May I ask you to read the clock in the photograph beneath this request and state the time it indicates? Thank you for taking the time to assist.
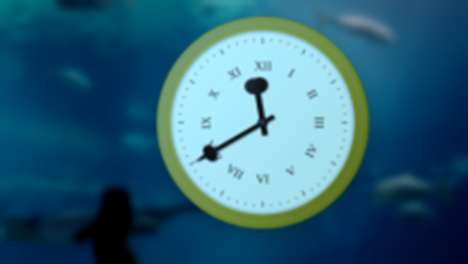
11:40
